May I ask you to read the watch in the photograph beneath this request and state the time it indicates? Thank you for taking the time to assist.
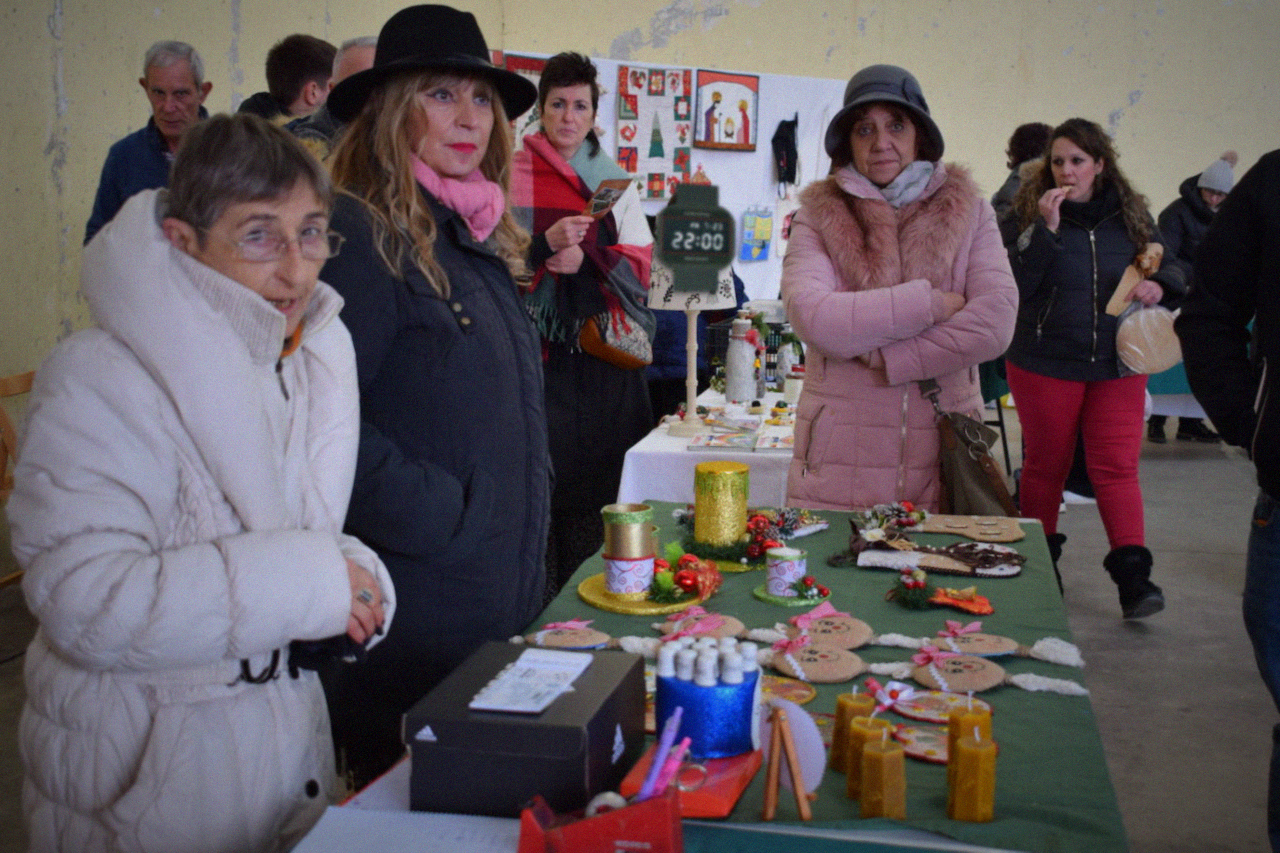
22:00
